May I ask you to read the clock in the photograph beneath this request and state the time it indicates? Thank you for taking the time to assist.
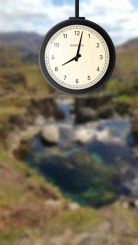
8:02
